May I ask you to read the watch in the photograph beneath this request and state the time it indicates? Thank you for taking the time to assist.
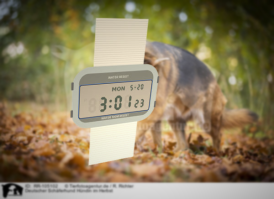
3:01:23
